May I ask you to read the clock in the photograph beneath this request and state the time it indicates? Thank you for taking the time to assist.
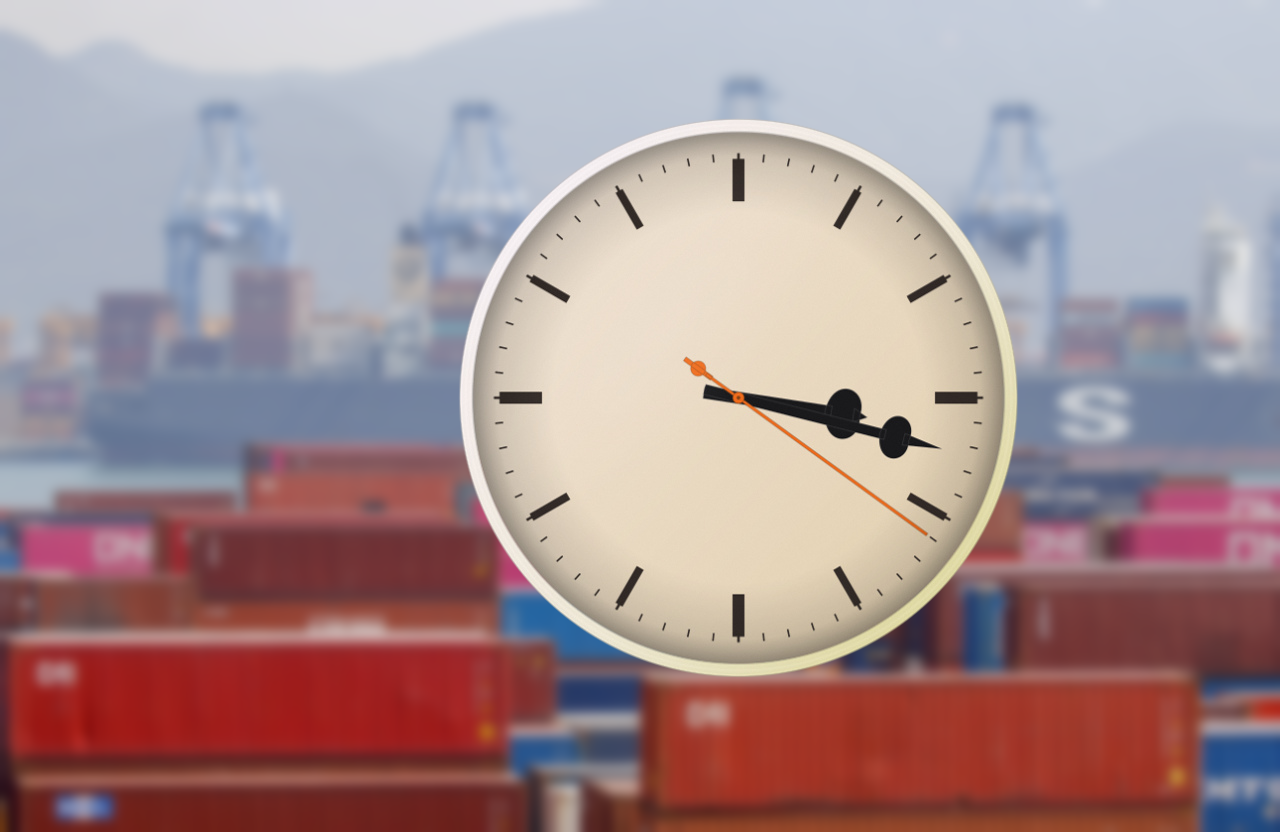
3:17:21
